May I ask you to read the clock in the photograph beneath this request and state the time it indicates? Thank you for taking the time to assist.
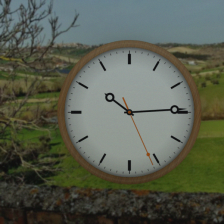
10:14:26
